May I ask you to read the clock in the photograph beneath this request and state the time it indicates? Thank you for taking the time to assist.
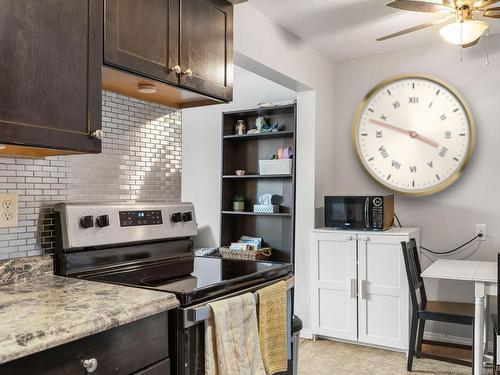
3:48
